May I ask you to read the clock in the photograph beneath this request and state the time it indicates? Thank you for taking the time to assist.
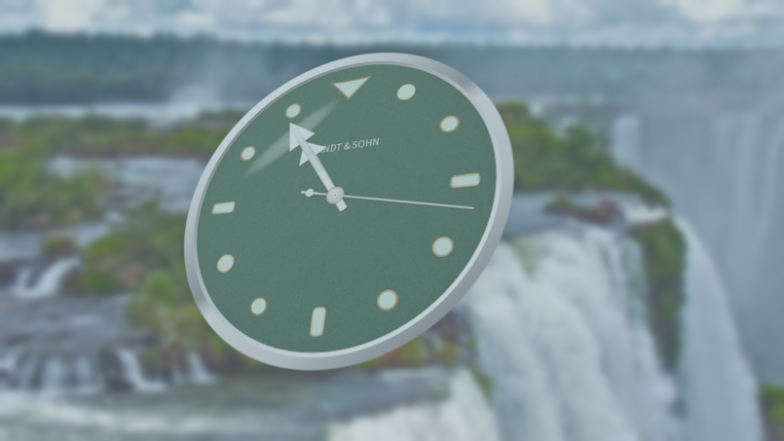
10:54:17
